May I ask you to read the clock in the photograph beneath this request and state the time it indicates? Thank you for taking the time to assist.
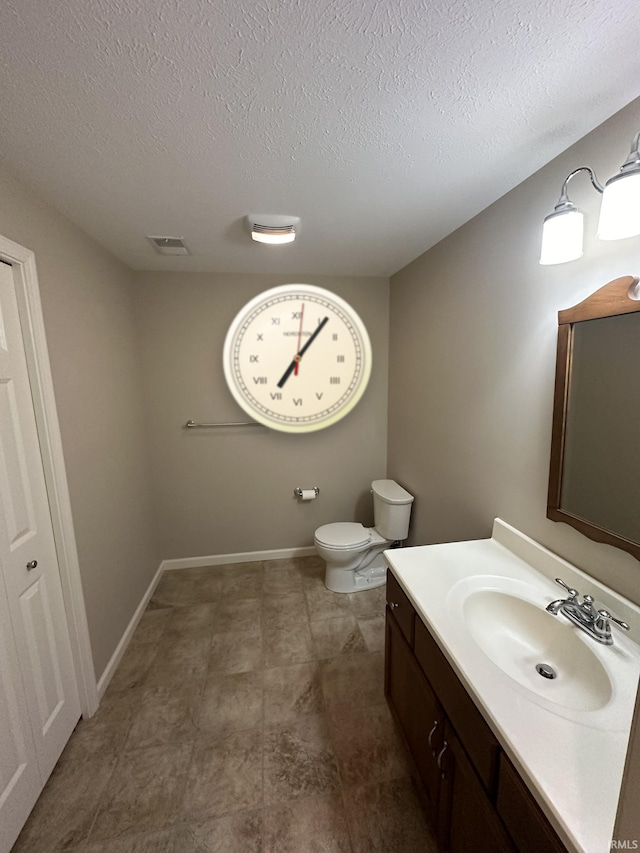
7:06:01
